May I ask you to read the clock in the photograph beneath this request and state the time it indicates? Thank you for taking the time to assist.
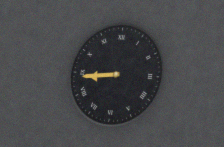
8:44
